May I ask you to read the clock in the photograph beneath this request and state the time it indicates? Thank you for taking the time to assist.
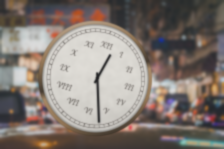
12:27
